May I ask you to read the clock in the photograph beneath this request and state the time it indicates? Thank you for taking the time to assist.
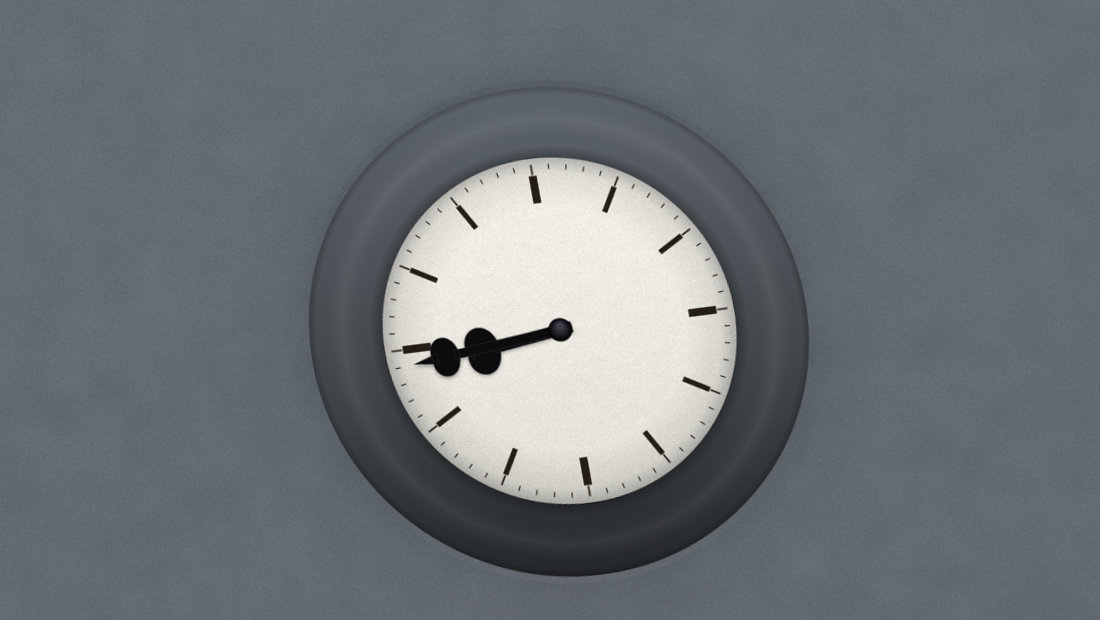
8:44
